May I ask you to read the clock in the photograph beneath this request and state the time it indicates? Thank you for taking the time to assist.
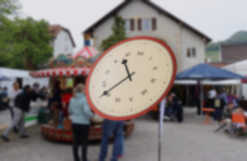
10:36
